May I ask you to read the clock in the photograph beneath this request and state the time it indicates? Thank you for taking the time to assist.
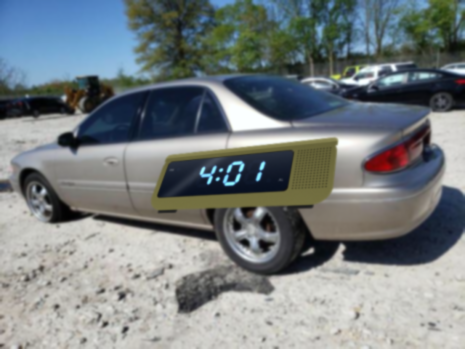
4:01
